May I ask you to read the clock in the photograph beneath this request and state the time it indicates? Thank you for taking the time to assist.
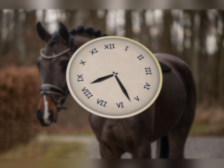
8:27
